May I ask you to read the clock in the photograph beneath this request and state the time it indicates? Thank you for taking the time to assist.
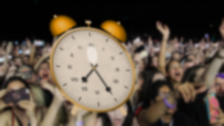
7:25
